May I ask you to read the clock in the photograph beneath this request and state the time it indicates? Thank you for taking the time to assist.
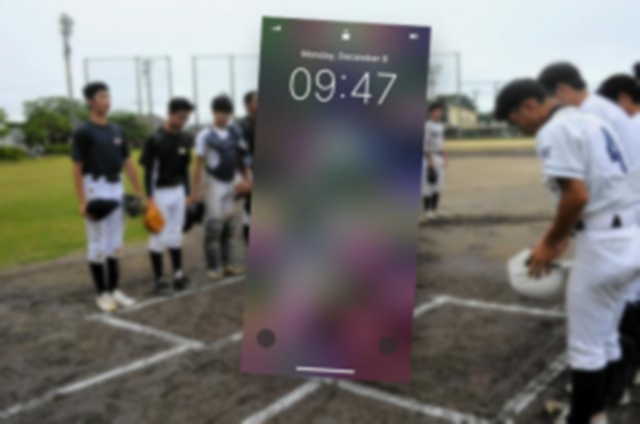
9:47
